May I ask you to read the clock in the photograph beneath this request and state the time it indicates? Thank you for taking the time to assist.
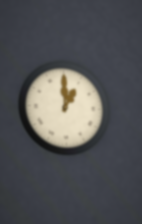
1:00
